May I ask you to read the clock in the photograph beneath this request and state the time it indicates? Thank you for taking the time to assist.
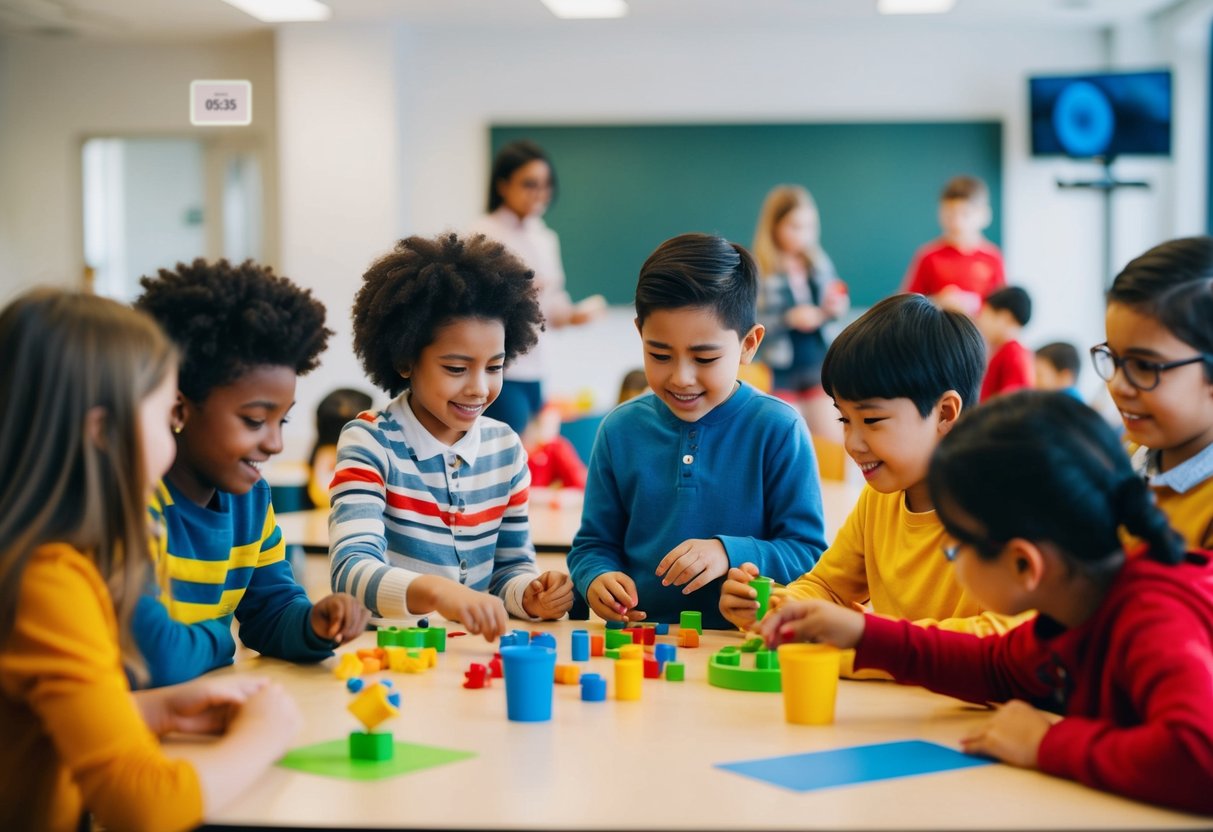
5:35
